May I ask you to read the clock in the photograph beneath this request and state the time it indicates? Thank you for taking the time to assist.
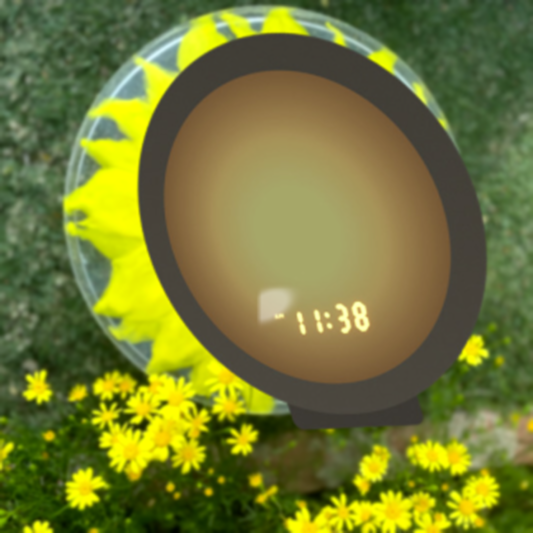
11:38
